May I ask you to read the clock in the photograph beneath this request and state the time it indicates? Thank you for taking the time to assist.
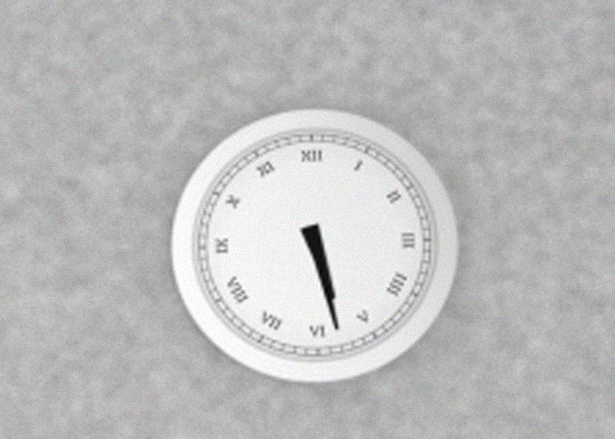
5:28
